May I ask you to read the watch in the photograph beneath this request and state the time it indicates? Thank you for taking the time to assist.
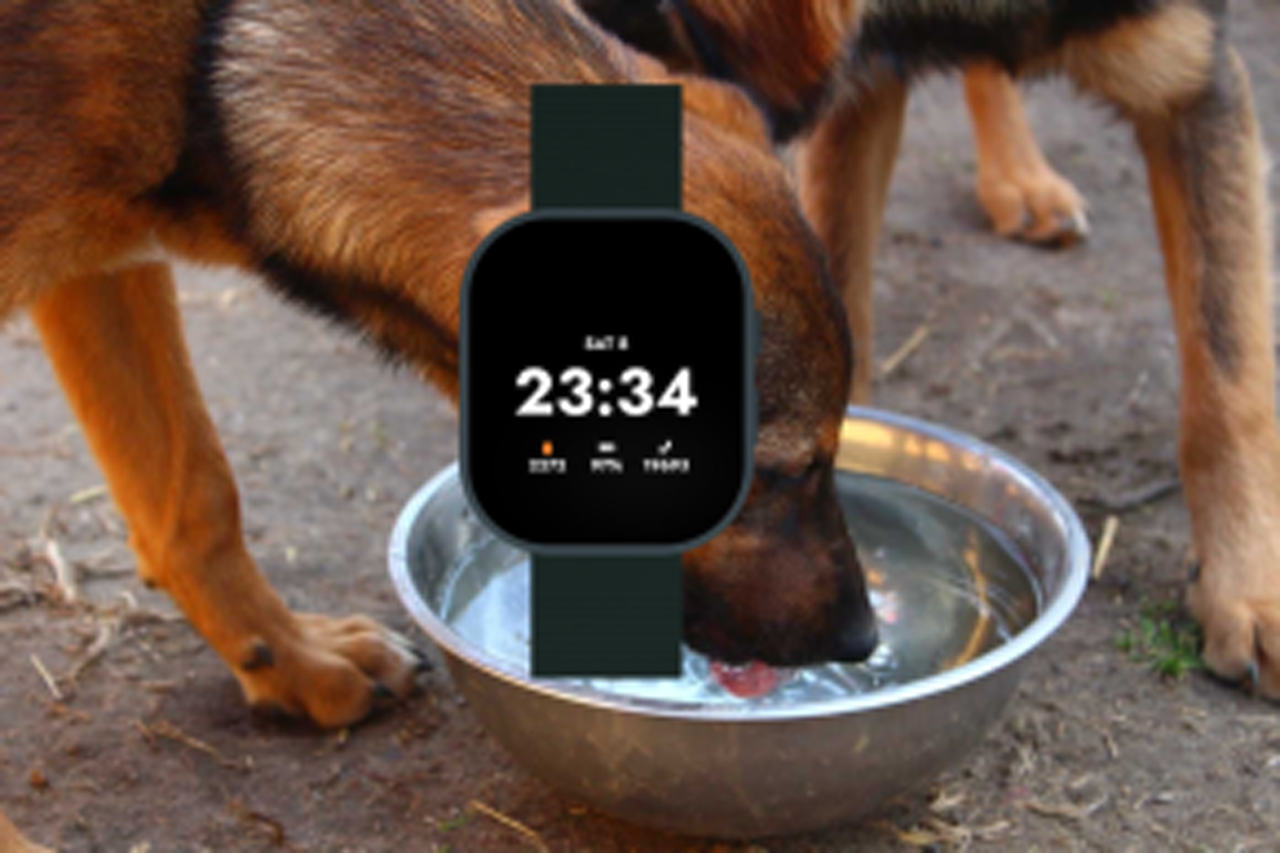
23:34
